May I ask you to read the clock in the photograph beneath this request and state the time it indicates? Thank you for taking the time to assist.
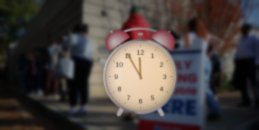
11:55
